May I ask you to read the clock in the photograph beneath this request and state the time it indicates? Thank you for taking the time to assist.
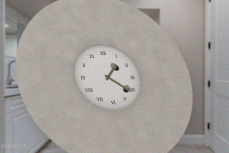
1:21
